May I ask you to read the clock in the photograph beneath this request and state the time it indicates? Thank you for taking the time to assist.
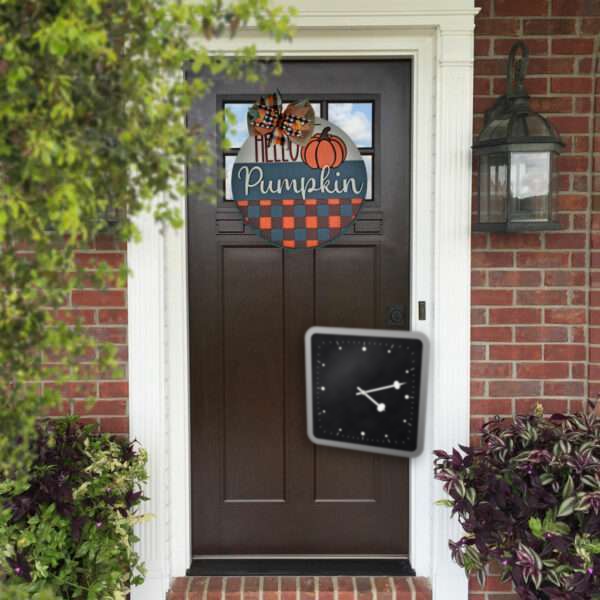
4:12
